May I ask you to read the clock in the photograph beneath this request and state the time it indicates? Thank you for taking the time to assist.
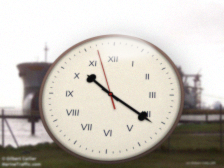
10:20:57
